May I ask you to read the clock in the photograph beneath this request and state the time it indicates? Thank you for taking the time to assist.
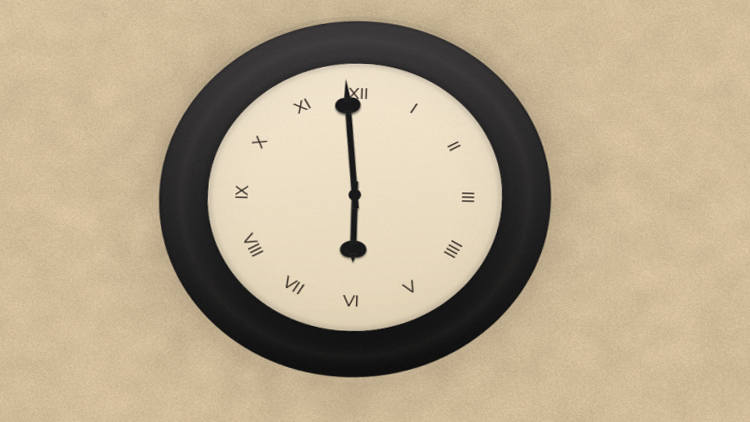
5:59
